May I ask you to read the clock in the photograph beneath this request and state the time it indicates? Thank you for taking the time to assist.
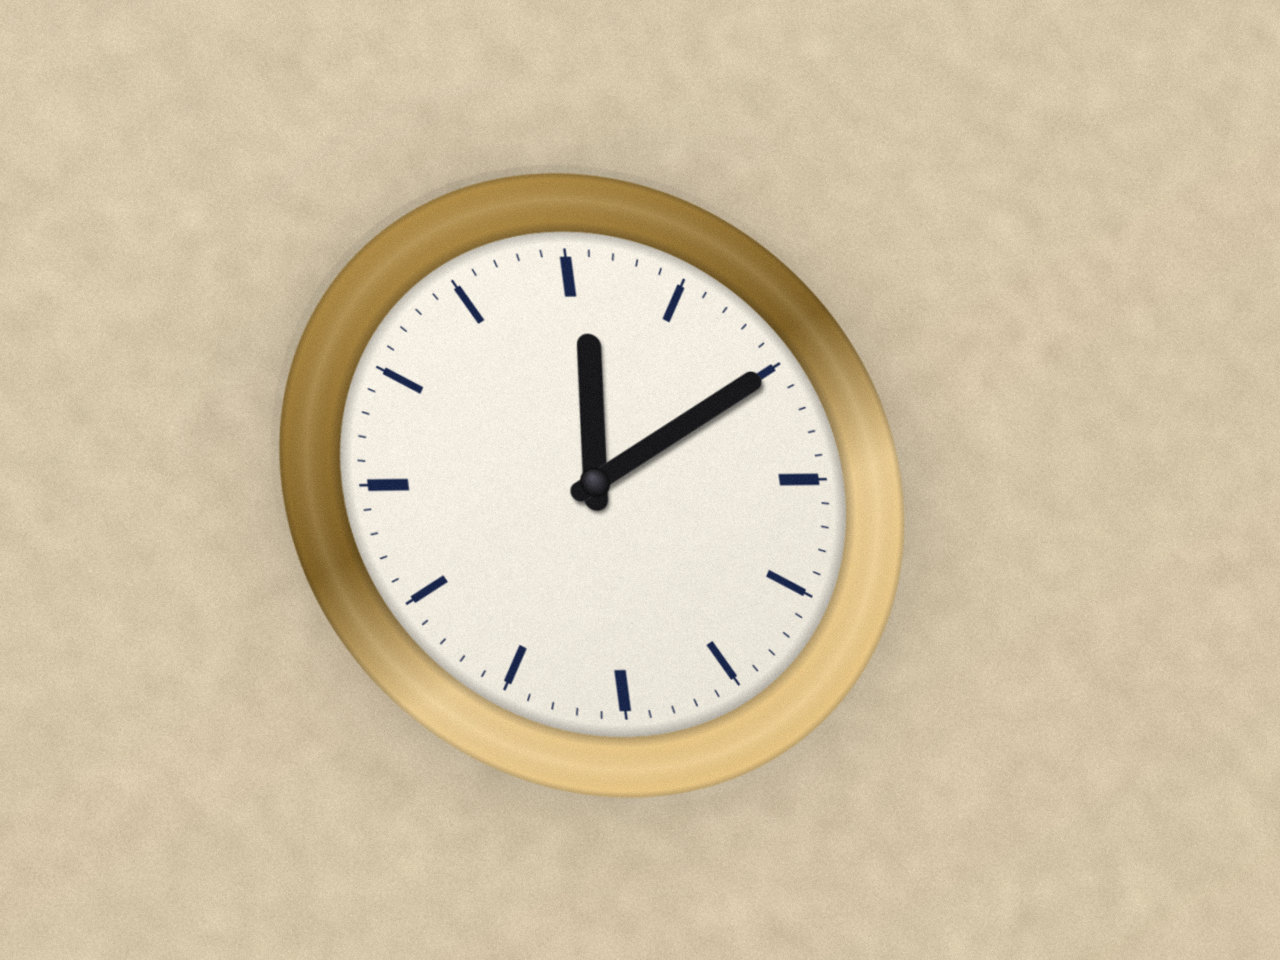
12:10
